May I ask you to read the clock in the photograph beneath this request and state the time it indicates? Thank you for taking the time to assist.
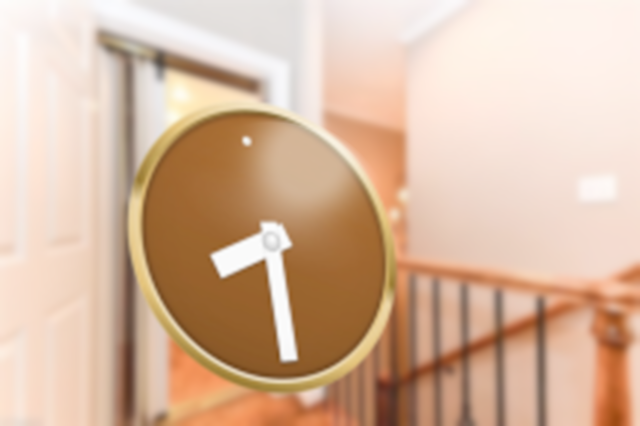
8:31
